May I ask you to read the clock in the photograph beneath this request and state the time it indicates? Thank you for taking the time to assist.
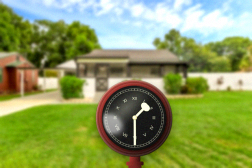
1:30
